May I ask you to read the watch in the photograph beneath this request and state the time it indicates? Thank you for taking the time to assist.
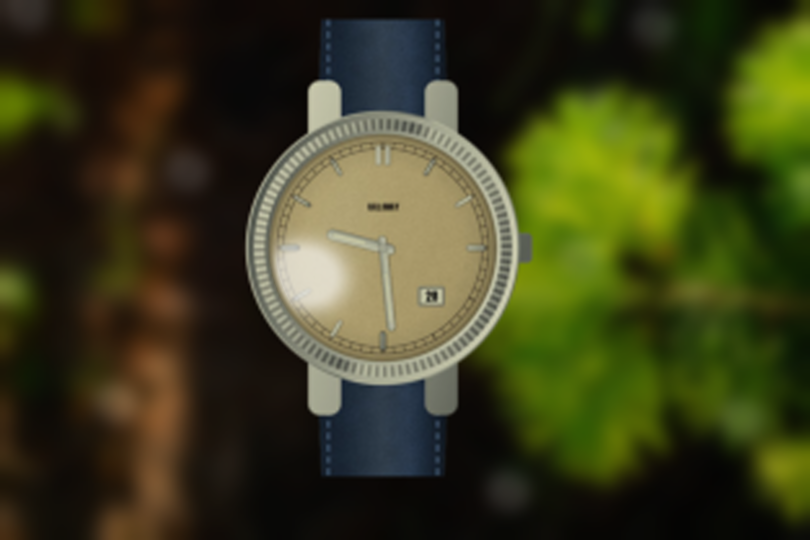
9:29
